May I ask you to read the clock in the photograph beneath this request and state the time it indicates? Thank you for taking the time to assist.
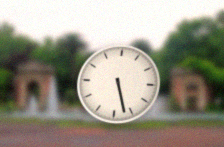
5:27
